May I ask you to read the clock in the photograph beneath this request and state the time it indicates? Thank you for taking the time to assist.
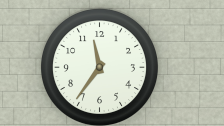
11:36
